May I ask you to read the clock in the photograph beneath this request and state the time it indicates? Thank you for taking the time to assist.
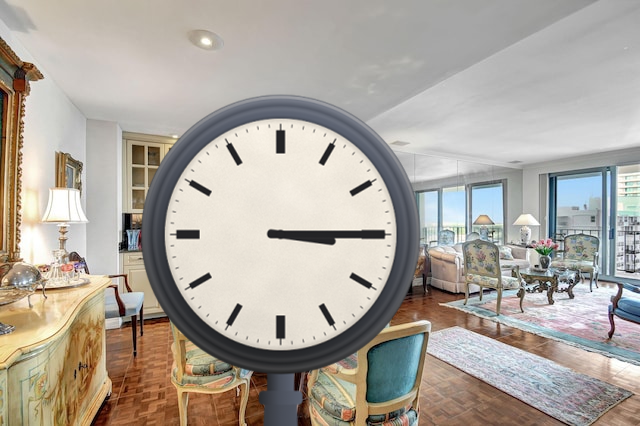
3:15
